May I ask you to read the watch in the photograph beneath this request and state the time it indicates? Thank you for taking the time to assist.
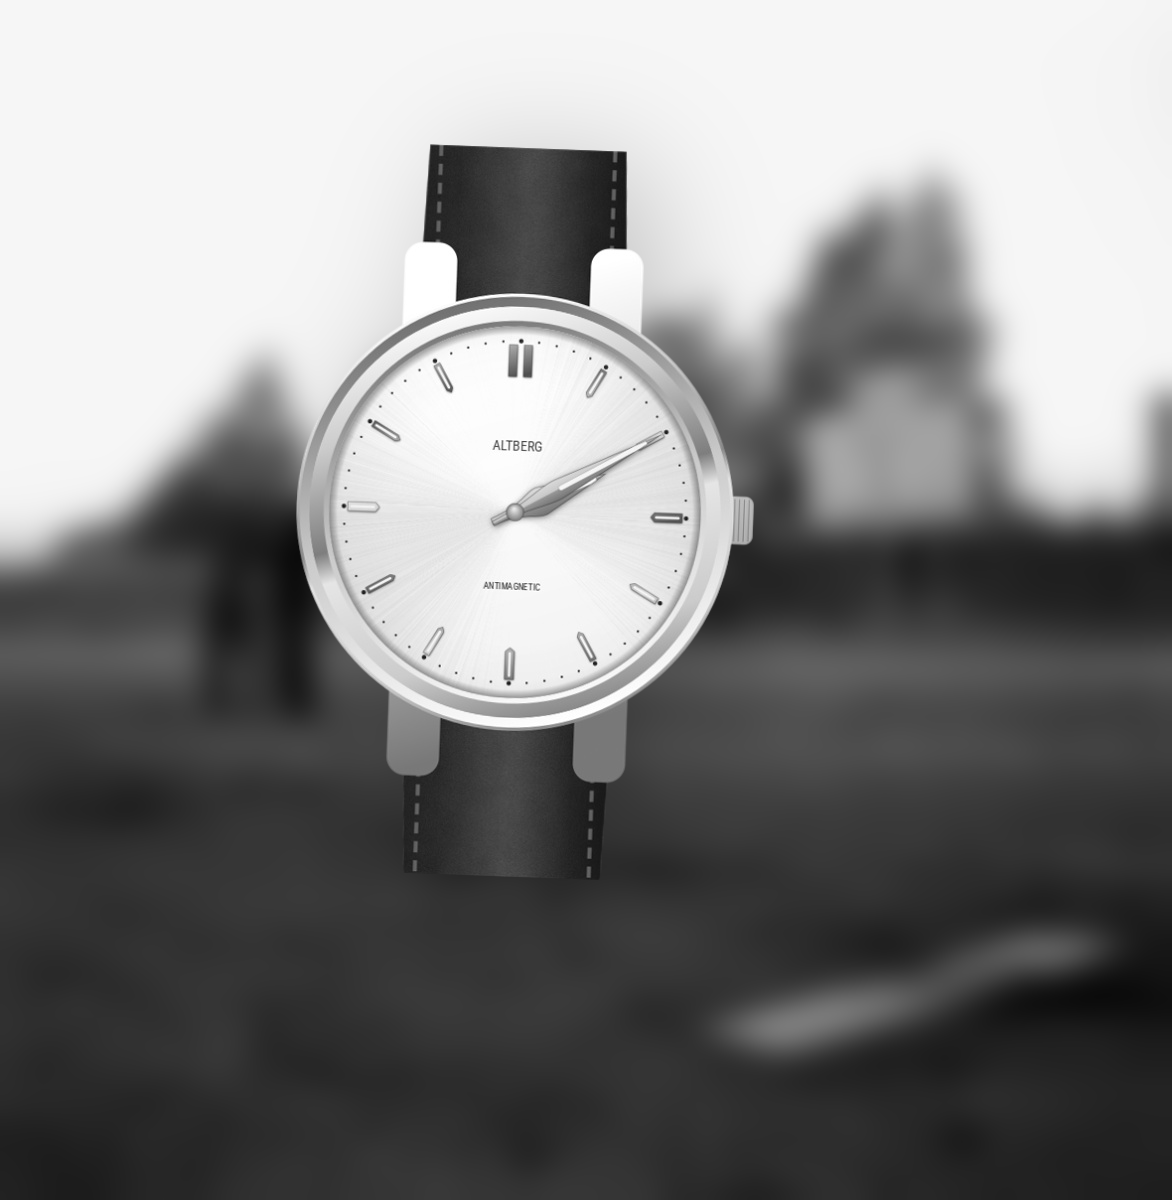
2:10
